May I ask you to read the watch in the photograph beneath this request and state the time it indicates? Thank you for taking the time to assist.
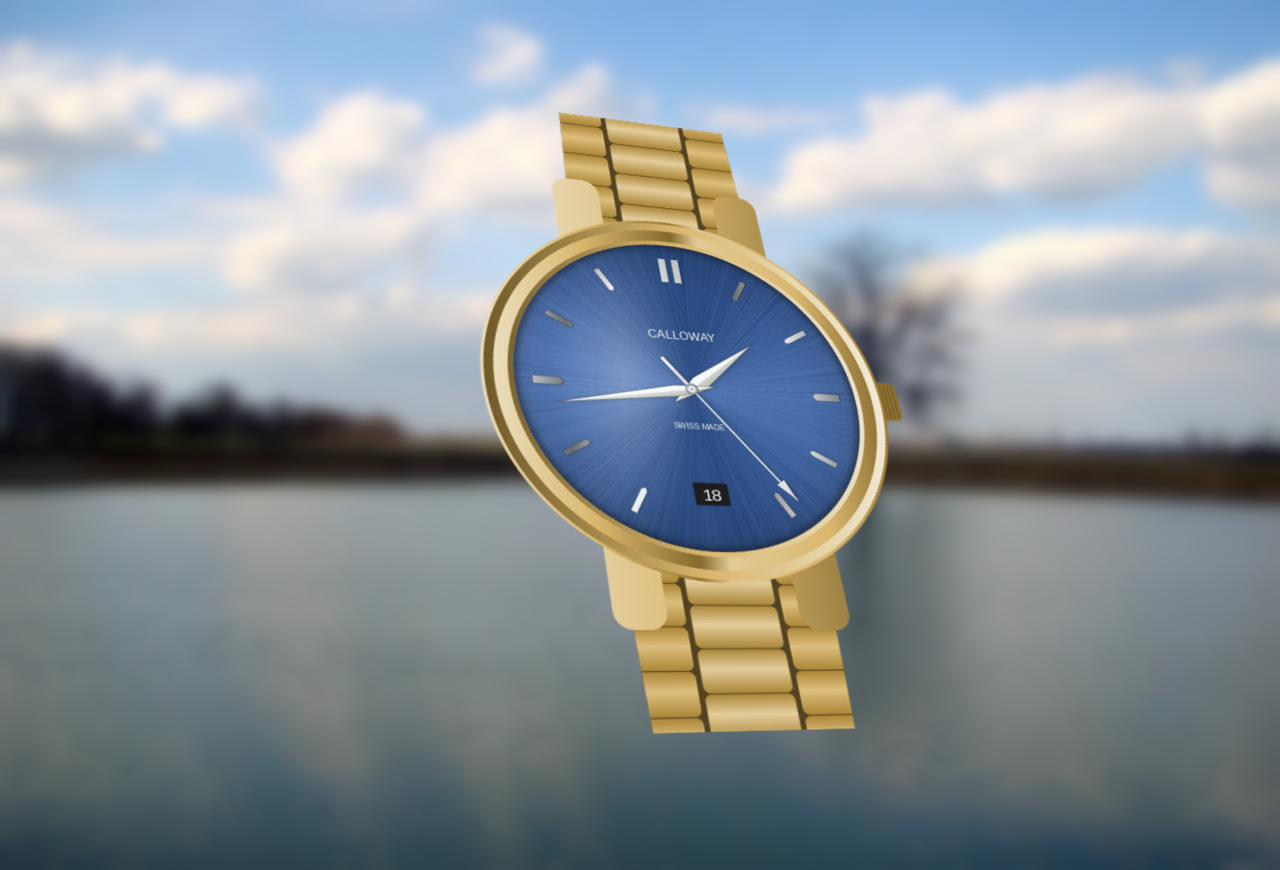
1:43:24
